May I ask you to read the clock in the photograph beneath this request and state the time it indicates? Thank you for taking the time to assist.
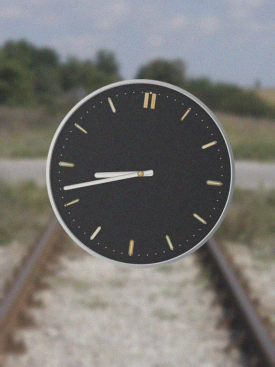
8:42
